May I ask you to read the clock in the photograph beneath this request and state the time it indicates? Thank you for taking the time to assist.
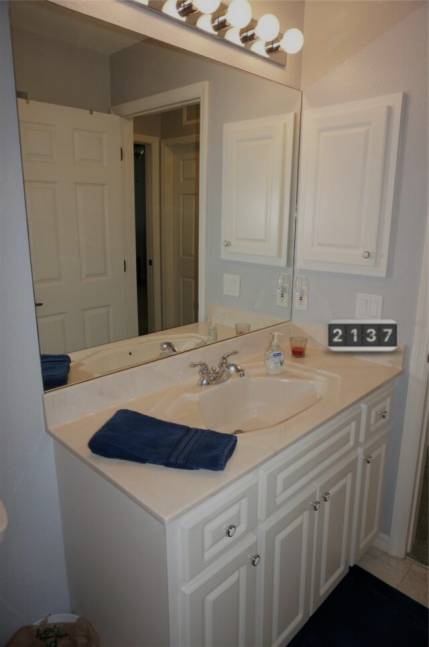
21:37
